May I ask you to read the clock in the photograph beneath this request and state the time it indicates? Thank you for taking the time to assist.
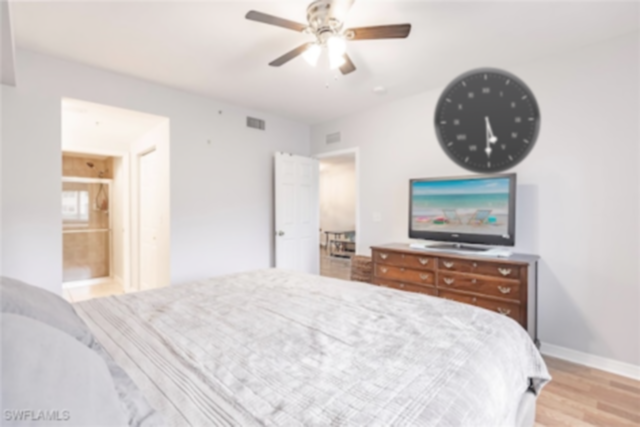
5:30
